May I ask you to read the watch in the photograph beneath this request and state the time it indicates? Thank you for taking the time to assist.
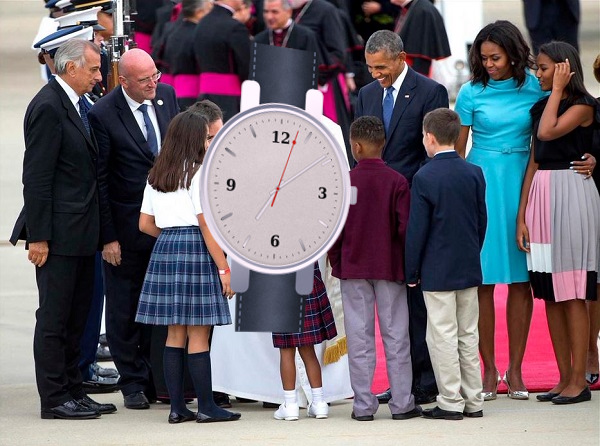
7:09:03
